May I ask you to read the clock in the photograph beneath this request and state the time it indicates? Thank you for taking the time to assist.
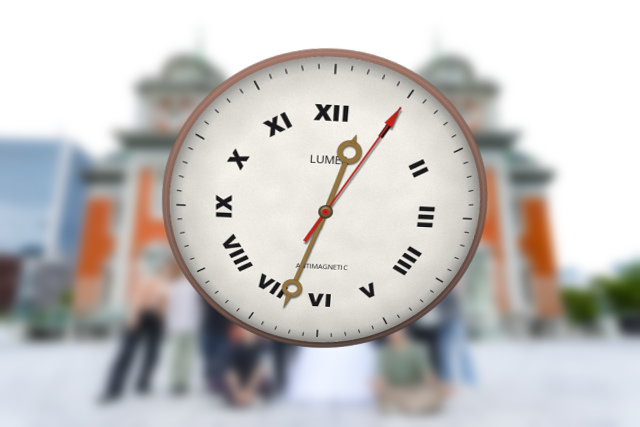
12:33:05
